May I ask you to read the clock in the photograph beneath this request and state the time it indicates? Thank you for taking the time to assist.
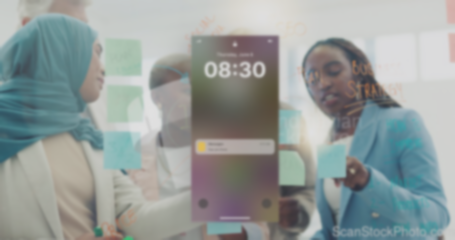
8:30
